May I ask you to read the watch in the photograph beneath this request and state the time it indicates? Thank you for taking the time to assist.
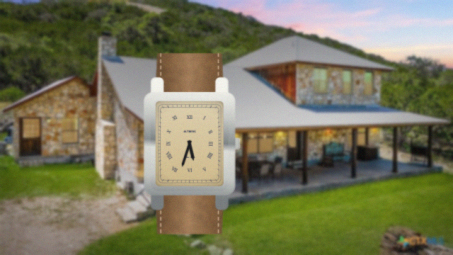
5:33
